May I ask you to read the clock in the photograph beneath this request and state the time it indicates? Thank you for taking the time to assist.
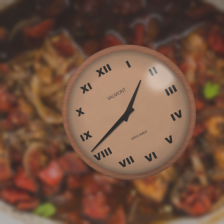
1:42
